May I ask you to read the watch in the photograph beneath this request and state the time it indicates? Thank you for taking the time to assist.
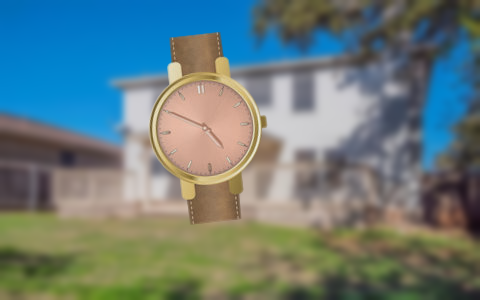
4:50
